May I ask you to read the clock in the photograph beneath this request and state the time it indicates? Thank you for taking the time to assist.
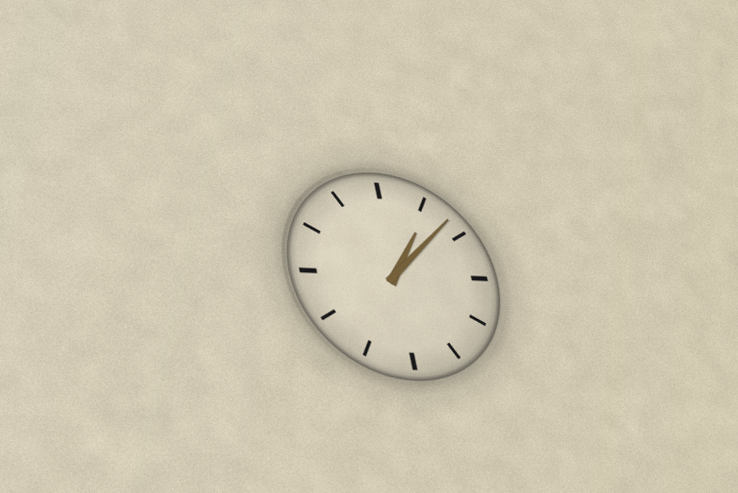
1:08
